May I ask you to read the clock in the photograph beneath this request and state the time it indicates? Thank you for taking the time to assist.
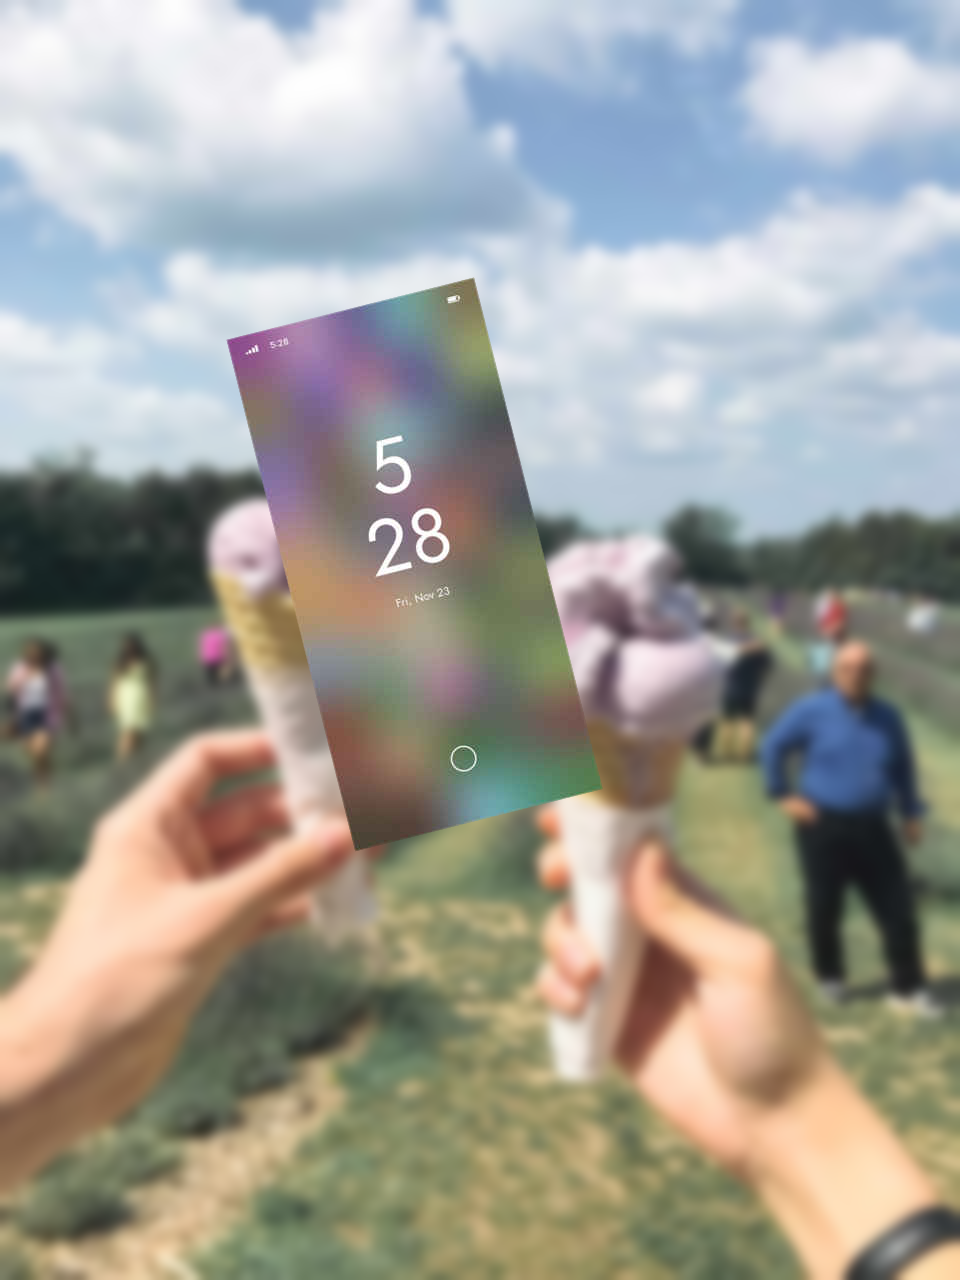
5:28
